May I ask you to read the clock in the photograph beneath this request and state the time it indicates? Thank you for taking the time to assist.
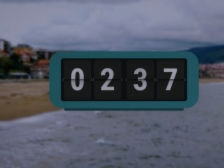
2:37
